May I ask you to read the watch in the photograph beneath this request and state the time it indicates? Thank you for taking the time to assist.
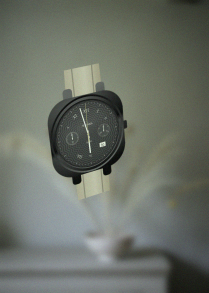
5:58
